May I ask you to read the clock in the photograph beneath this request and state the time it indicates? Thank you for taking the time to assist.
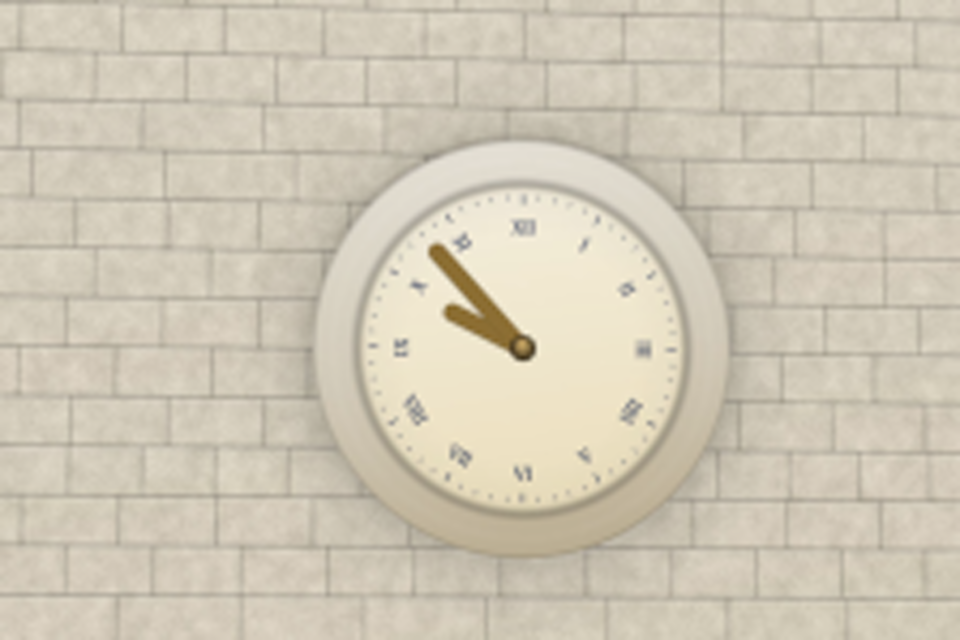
9:53
